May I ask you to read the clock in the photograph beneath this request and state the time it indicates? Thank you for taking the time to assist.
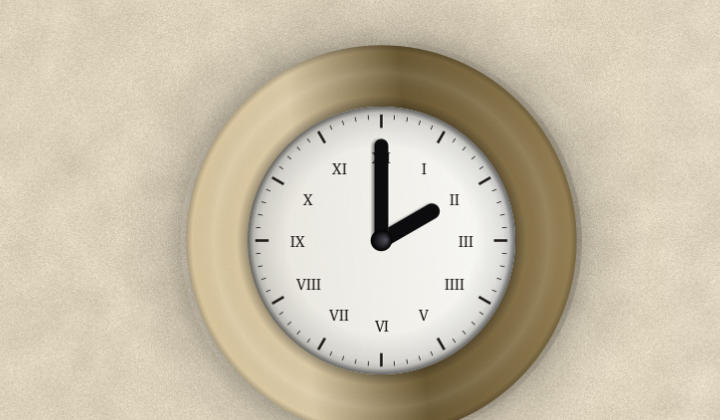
2:00
